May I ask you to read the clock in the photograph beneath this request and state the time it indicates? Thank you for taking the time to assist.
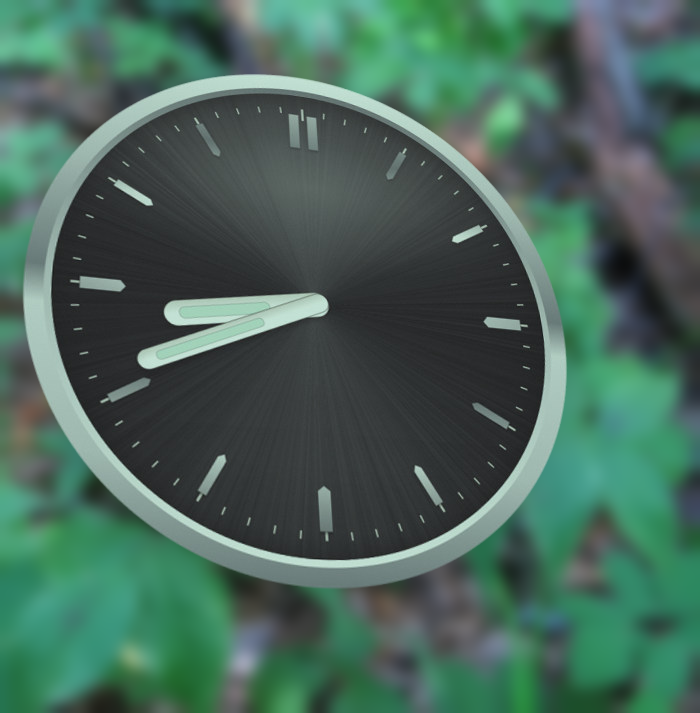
8:41
